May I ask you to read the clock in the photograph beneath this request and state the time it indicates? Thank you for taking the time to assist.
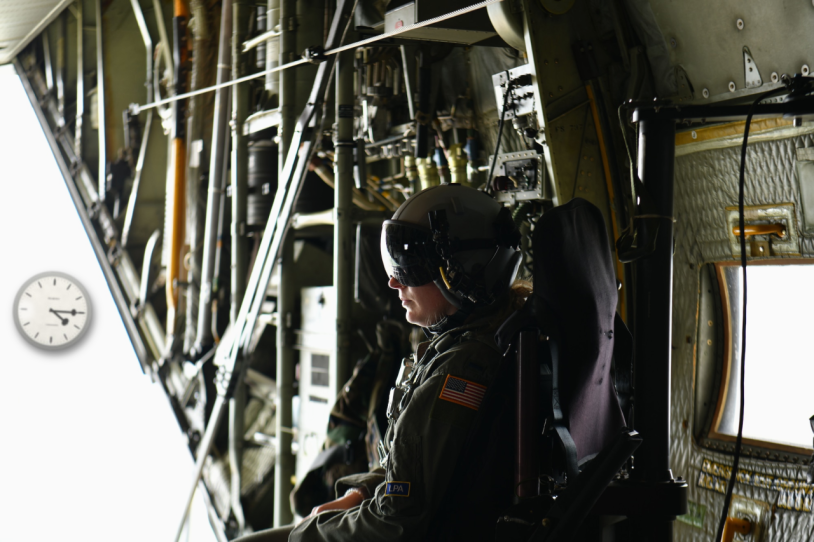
4:15
